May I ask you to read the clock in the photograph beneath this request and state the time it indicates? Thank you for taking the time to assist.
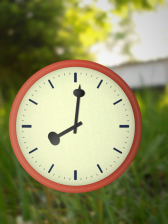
8:01
